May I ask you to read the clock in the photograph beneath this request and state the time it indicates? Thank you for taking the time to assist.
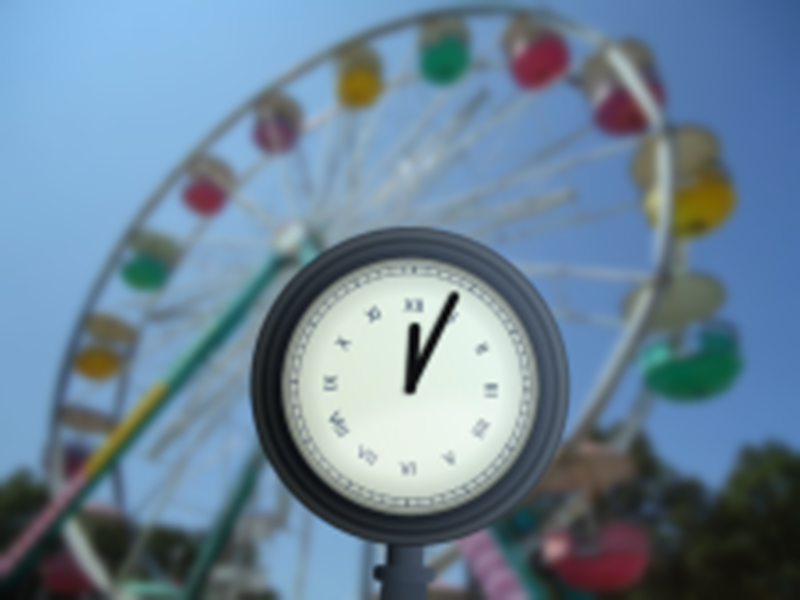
12:04
